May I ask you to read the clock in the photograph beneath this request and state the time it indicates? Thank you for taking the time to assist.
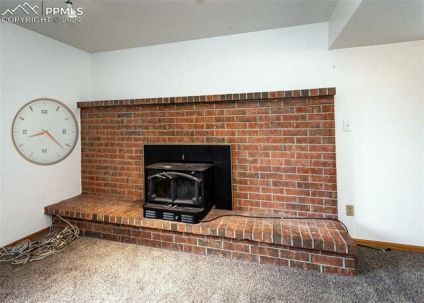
8:22
